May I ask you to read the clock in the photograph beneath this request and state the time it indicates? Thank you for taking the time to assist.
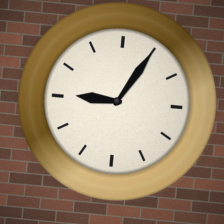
9:05
